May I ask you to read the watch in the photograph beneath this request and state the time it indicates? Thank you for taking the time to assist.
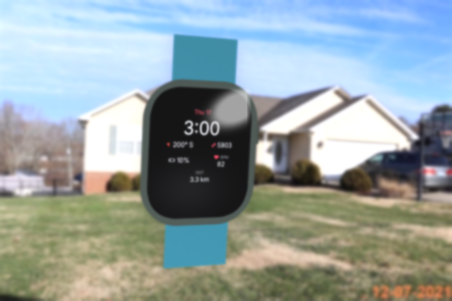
3:00
